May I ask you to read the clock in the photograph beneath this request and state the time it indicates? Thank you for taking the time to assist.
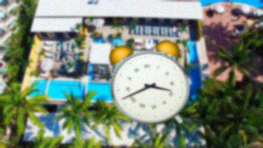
3:42
